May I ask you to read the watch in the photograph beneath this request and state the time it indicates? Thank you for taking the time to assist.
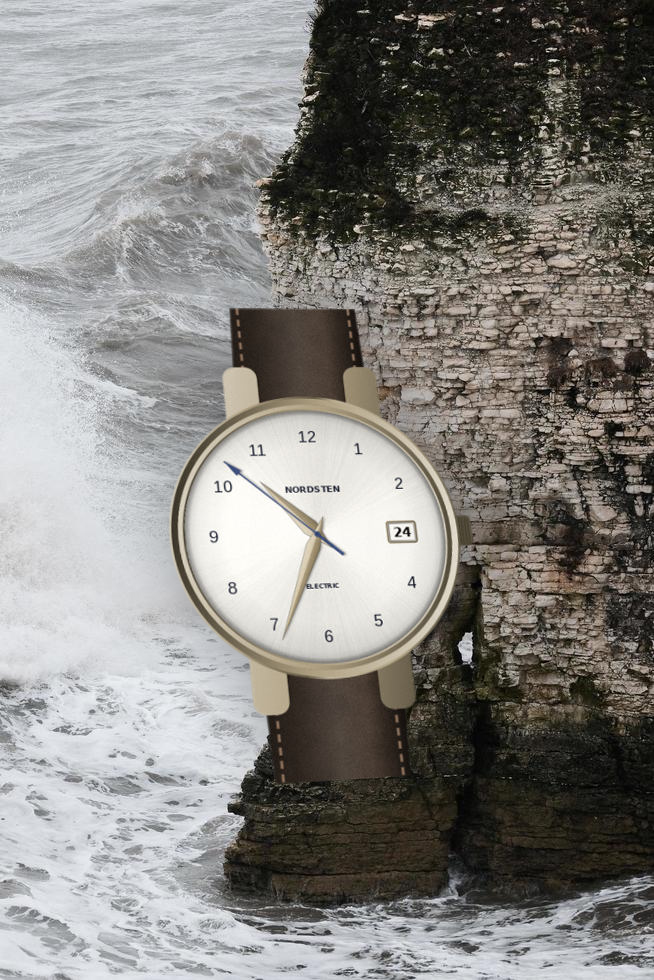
10:33:52
